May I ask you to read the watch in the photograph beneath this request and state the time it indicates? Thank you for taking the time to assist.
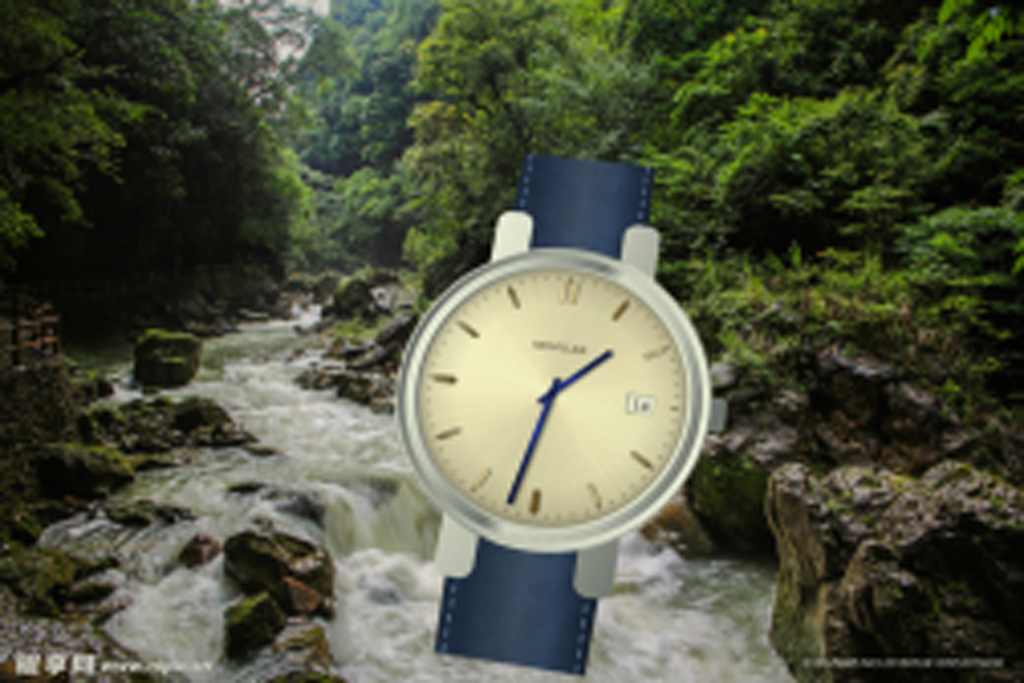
1:32
